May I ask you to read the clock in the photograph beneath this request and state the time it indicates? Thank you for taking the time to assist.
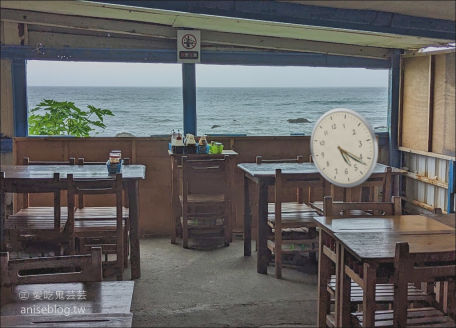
5:22
